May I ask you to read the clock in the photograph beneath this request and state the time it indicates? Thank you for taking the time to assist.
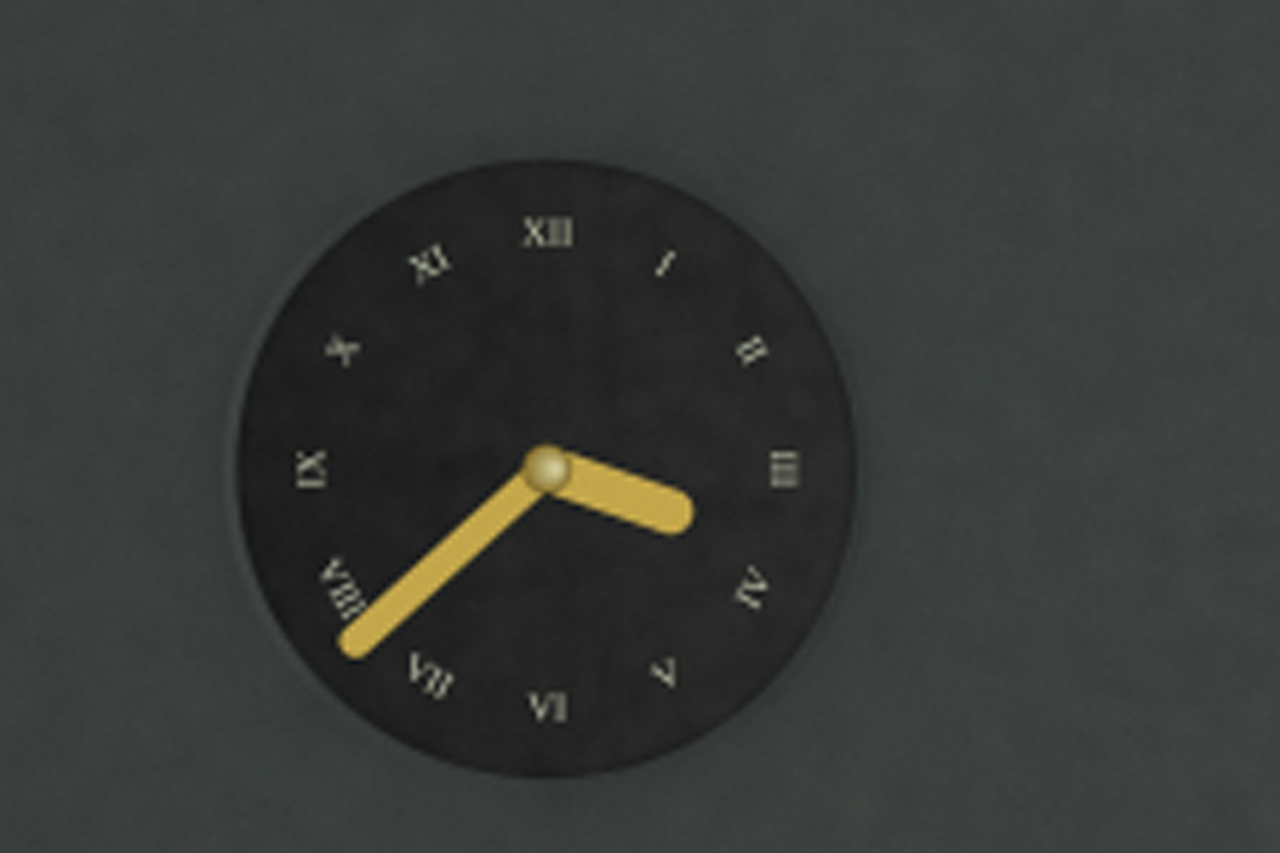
3:38
